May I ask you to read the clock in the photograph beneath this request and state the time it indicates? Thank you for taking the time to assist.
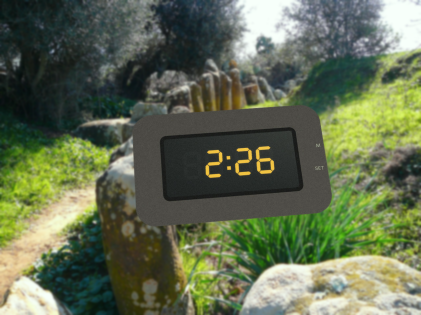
2:26
